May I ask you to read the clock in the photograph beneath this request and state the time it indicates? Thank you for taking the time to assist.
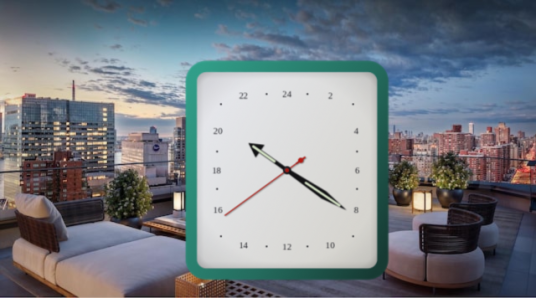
20:20:39
